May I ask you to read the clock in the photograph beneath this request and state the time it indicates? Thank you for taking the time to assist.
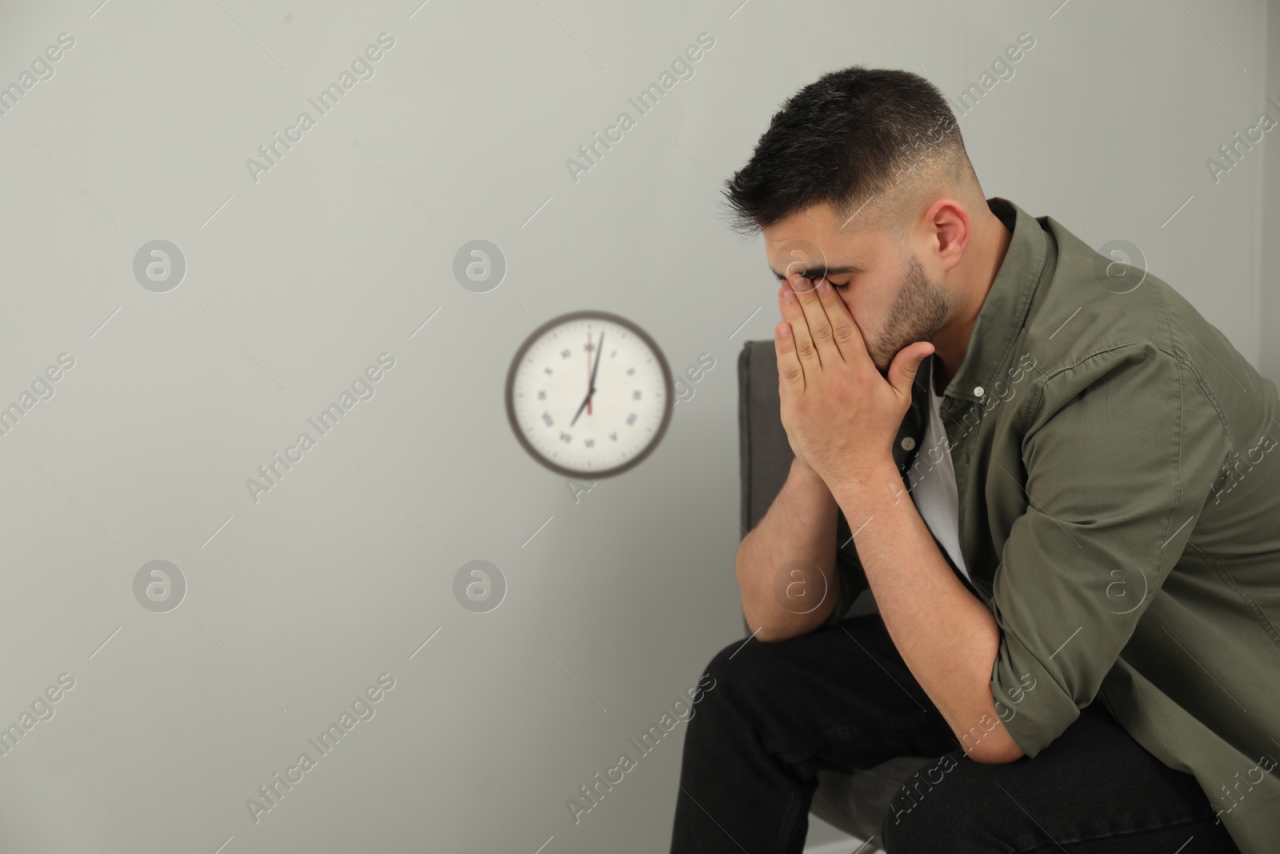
7:02:00
